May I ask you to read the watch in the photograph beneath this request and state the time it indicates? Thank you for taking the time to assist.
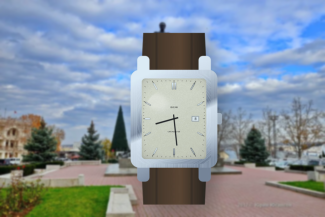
8:29
